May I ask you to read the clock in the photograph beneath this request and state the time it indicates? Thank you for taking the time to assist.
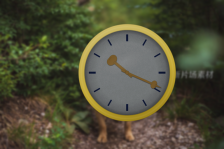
10:19
